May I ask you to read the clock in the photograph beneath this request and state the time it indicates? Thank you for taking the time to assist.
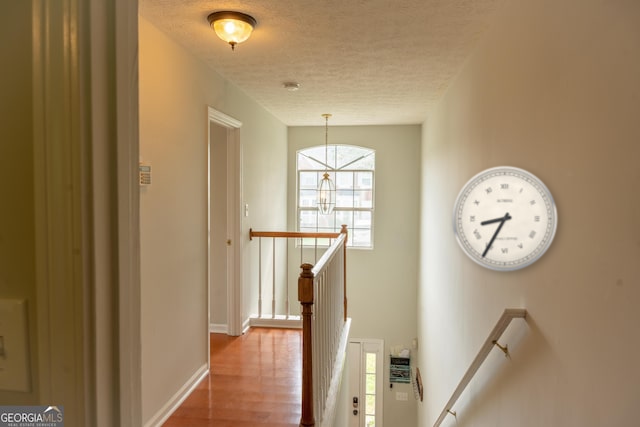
8:35
